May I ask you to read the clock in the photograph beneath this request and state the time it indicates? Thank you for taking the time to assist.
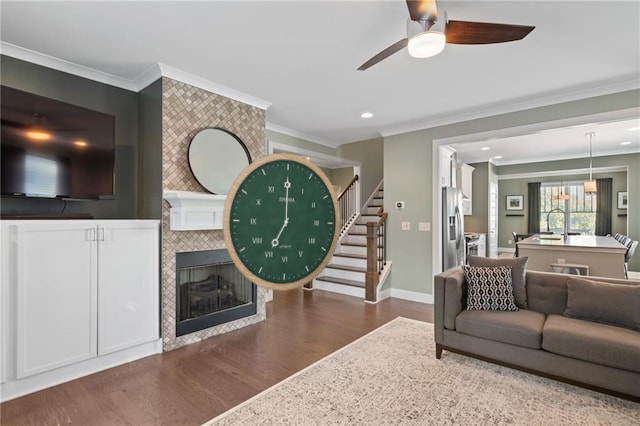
7:00
